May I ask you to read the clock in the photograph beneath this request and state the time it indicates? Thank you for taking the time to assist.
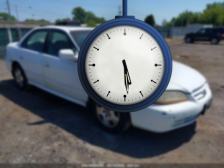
5:29
